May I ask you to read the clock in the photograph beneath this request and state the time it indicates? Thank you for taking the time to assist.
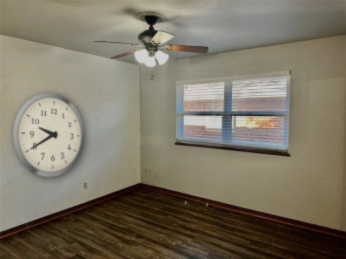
9:40
